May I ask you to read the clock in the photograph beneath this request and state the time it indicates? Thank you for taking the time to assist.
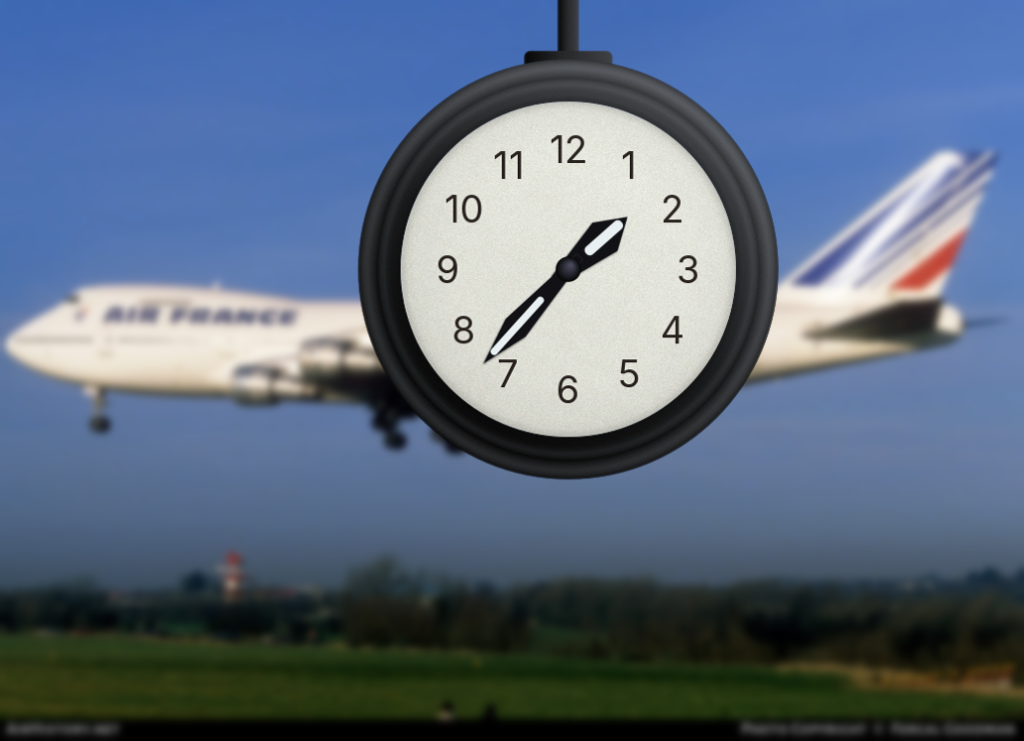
1:37
